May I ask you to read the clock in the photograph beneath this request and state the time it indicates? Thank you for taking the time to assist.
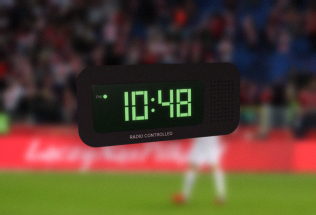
10:48
